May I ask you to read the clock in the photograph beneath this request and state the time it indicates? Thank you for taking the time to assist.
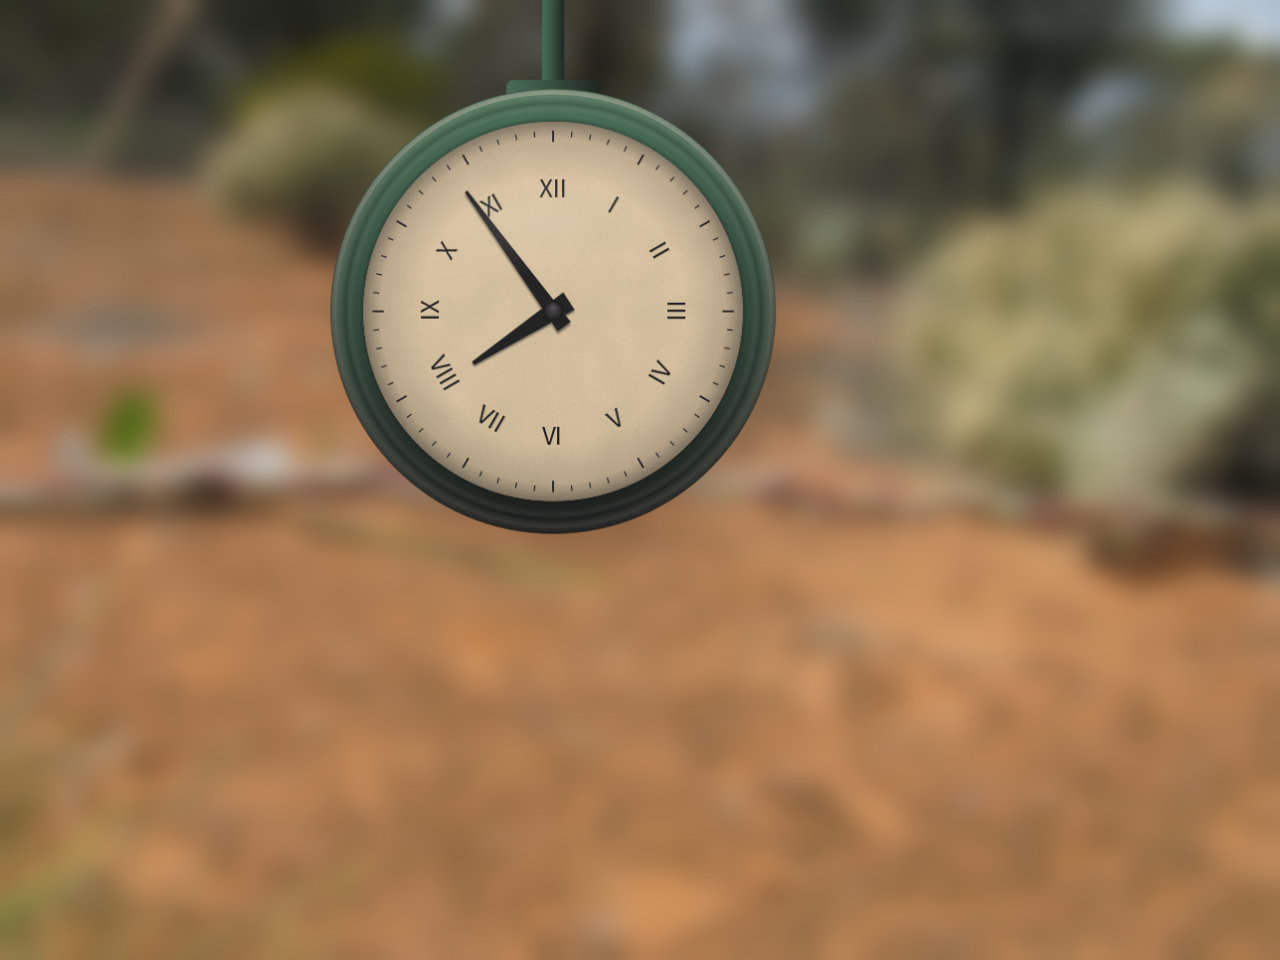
7:54
